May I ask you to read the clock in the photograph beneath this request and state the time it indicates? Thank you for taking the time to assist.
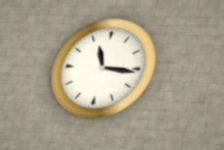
11:16
